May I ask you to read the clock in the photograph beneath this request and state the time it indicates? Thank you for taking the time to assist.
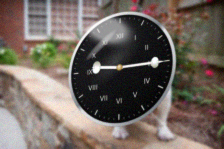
9:15
